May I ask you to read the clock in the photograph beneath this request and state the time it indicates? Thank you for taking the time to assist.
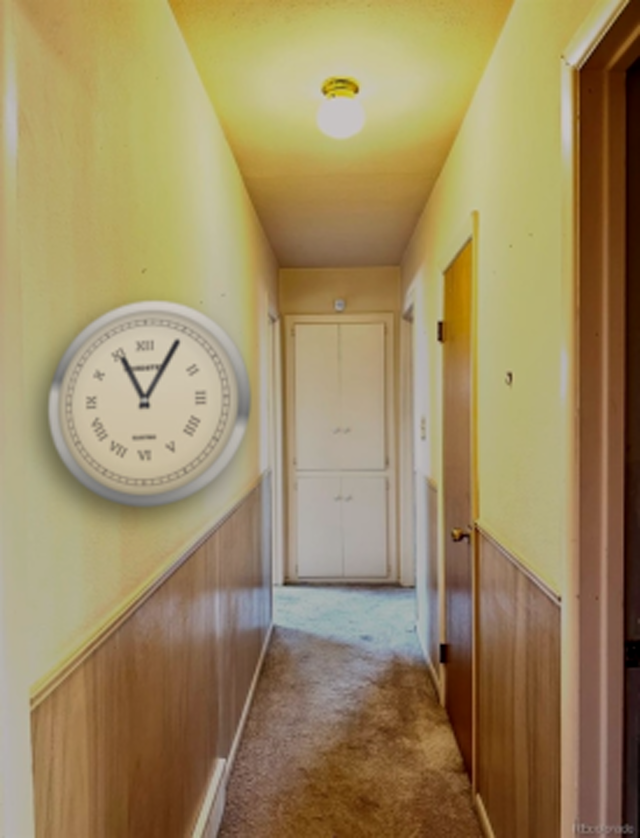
11:05
